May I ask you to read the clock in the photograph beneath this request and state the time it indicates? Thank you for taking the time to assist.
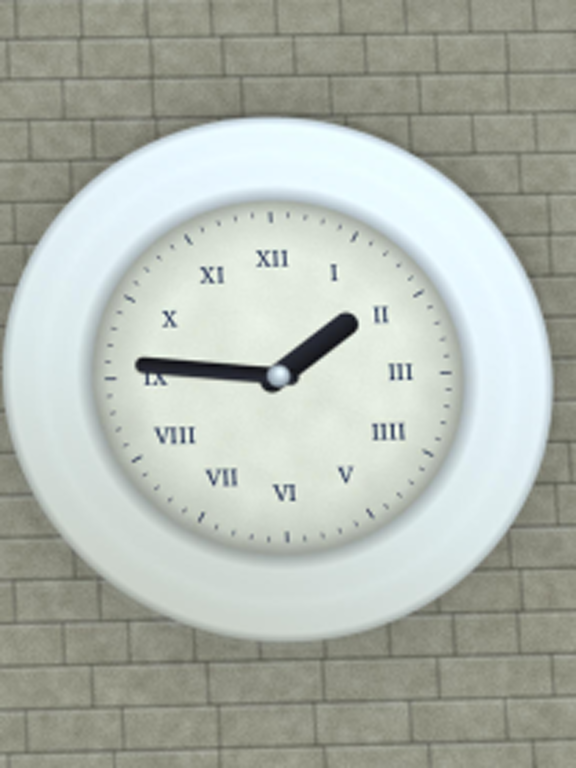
1:46
